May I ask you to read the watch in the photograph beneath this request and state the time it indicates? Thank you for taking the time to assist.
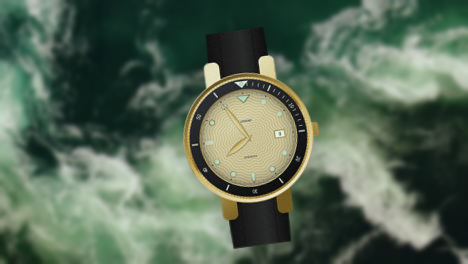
7:55
